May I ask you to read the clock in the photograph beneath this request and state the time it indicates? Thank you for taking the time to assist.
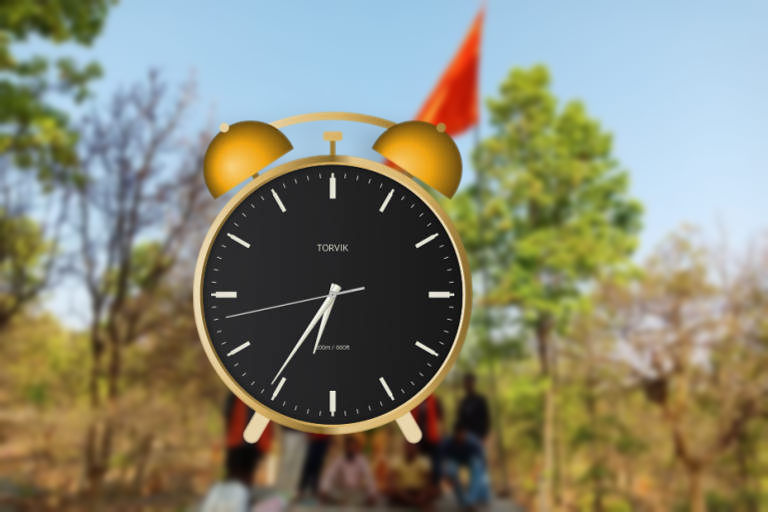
6:35:43
